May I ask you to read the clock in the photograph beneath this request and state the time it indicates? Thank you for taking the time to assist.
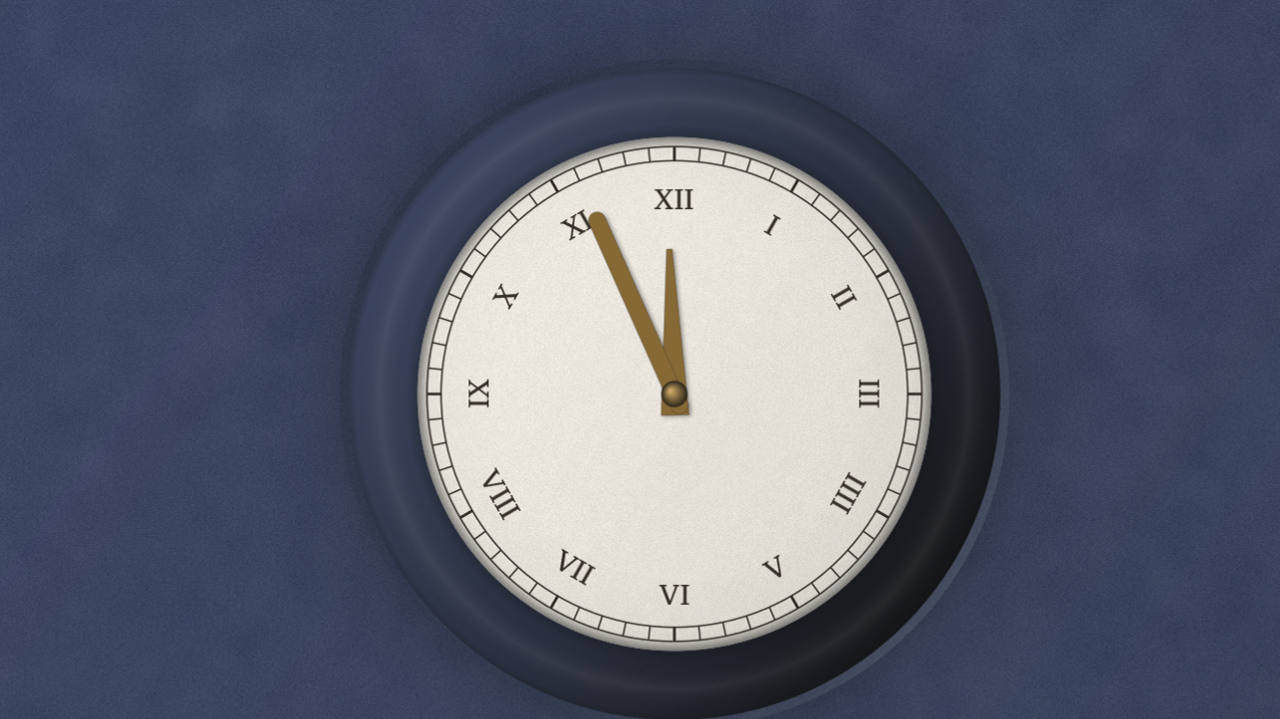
11:56
